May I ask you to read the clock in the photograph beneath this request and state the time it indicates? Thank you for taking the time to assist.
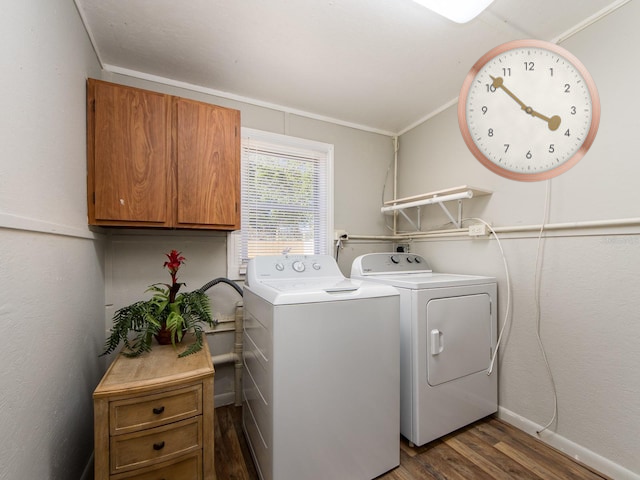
3:52
